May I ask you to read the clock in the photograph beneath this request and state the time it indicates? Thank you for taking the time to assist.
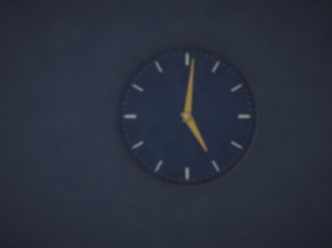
5:01
